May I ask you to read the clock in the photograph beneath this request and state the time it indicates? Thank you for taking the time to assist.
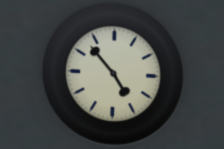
4:53
